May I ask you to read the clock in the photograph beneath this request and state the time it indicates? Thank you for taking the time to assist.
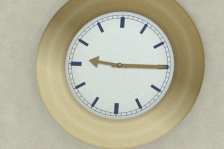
9:15
